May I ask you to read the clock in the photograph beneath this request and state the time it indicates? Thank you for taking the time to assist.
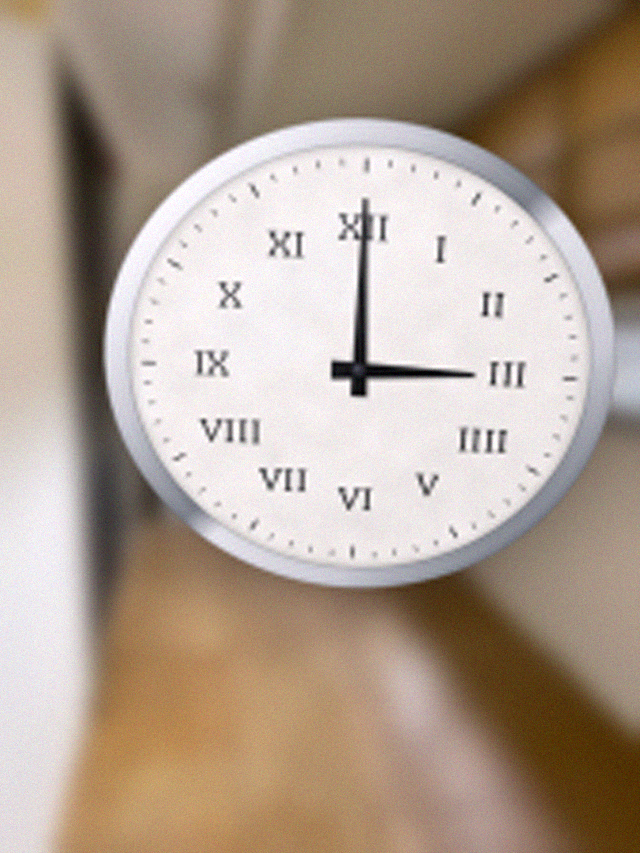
3:00
